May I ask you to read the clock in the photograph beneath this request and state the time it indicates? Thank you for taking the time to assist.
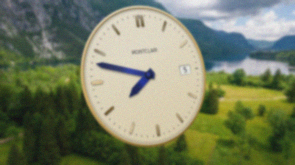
7:48
